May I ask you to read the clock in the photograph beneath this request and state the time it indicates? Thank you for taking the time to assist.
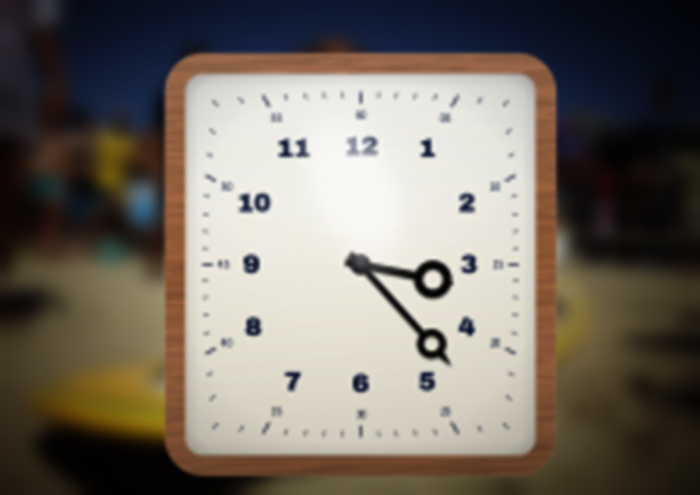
3:23
